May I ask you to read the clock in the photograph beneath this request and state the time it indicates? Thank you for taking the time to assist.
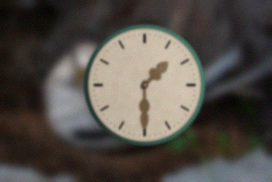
1:30
